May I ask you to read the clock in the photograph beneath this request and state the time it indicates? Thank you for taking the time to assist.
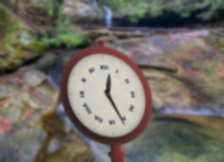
12:26
